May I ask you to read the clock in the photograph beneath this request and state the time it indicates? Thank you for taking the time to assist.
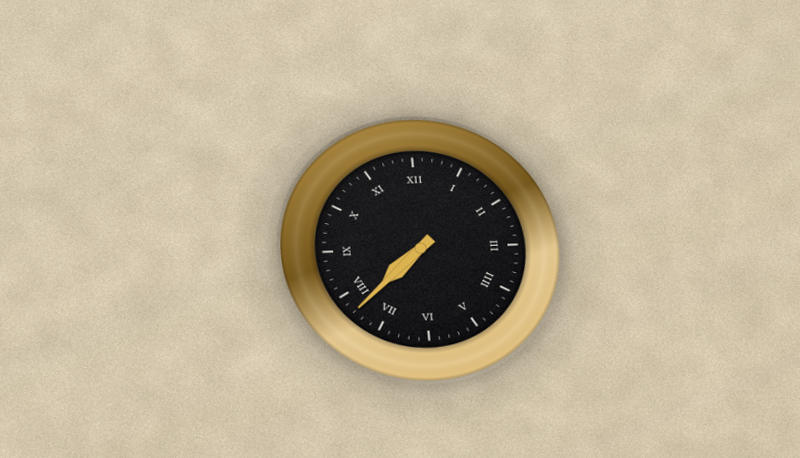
7:38
